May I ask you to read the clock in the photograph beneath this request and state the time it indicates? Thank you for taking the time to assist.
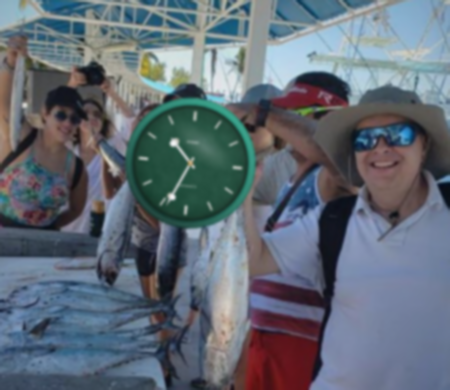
10:34
